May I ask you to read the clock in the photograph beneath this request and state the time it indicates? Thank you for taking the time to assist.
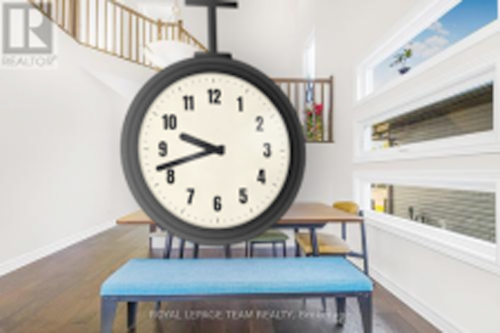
9:42
